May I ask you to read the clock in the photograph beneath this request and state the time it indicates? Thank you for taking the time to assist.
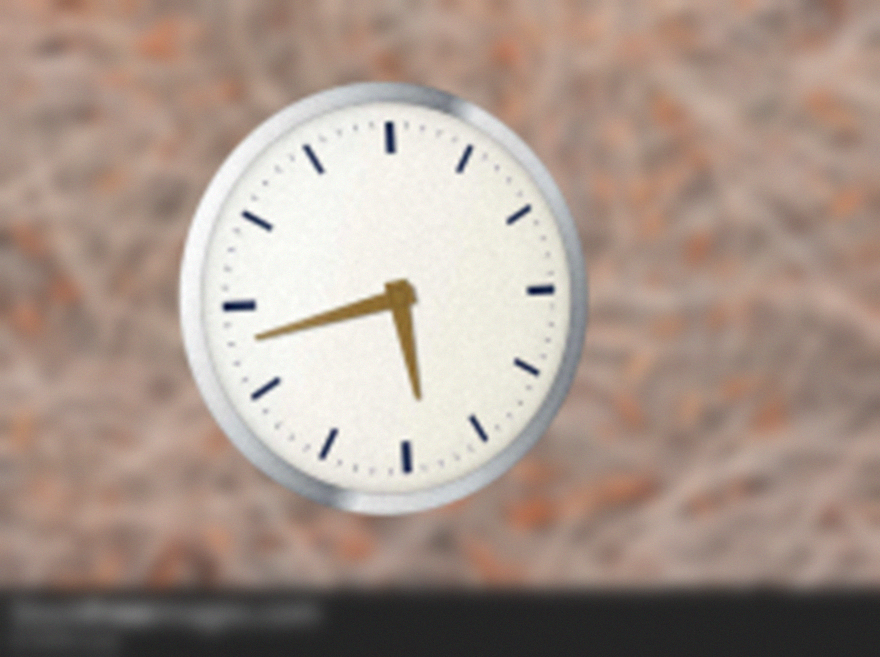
5:43
